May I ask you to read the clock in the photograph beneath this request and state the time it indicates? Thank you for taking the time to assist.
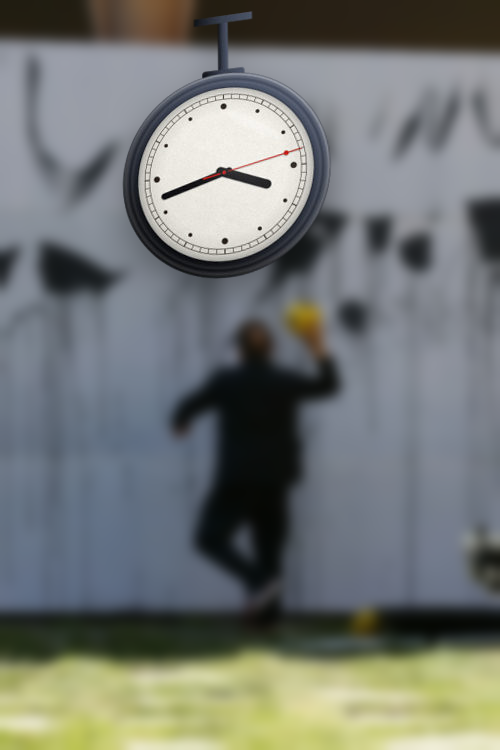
3:42:13
